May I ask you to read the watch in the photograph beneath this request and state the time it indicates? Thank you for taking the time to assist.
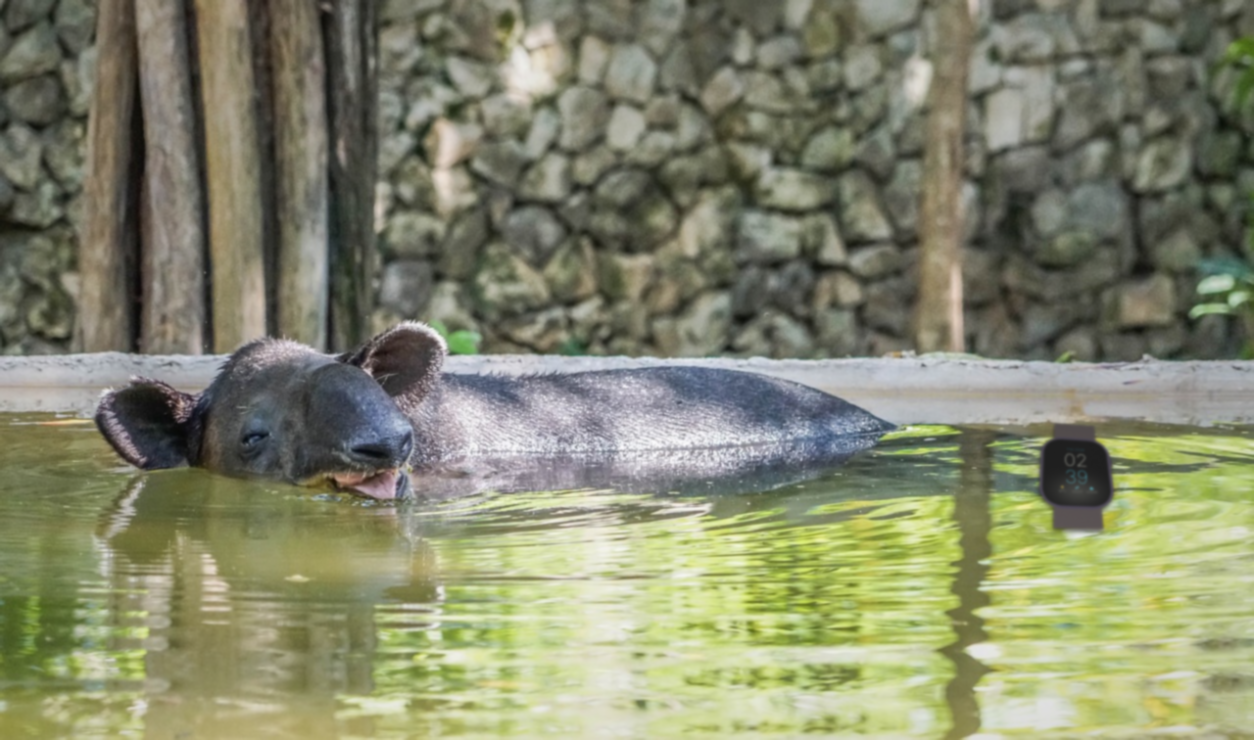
2:39
